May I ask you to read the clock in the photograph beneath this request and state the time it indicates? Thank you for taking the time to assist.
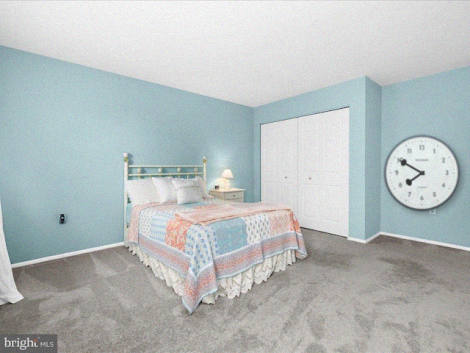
7:50
